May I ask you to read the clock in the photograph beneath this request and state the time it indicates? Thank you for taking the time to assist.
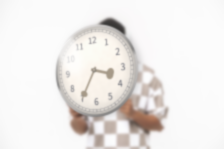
3:35
